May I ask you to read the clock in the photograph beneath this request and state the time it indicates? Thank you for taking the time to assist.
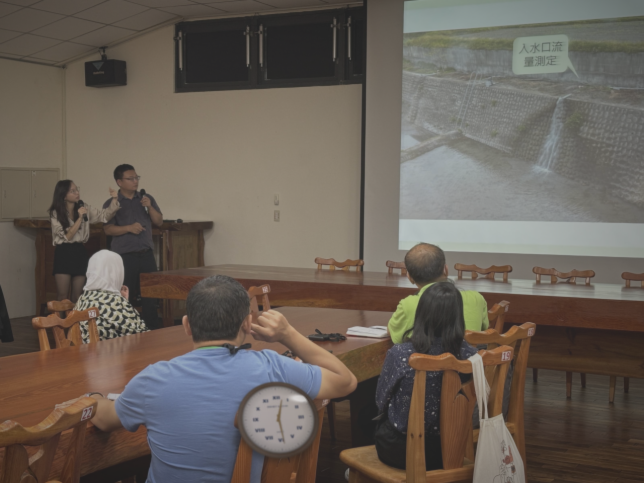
12:29
